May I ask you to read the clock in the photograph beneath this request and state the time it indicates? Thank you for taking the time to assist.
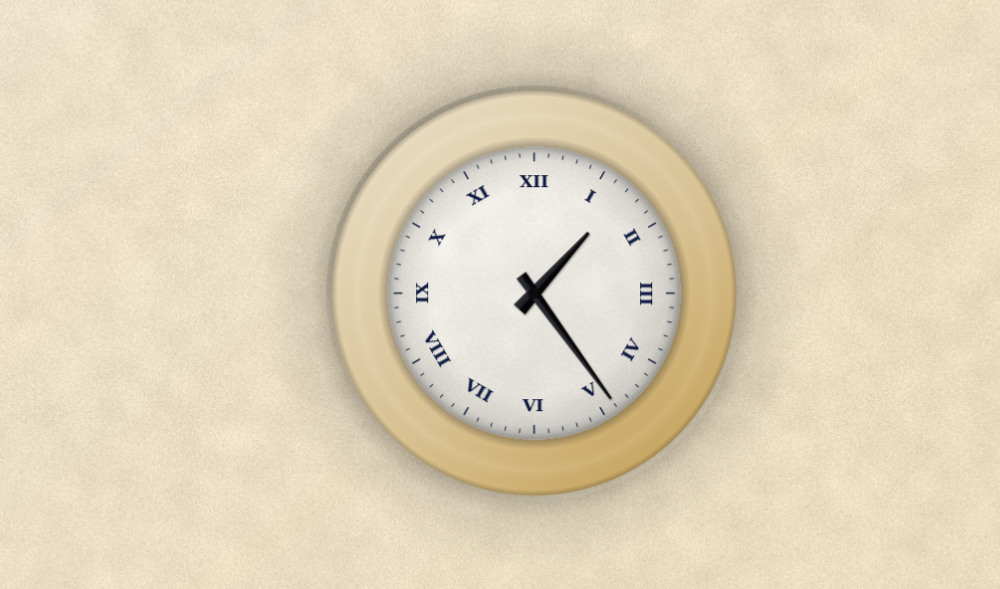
1:24
